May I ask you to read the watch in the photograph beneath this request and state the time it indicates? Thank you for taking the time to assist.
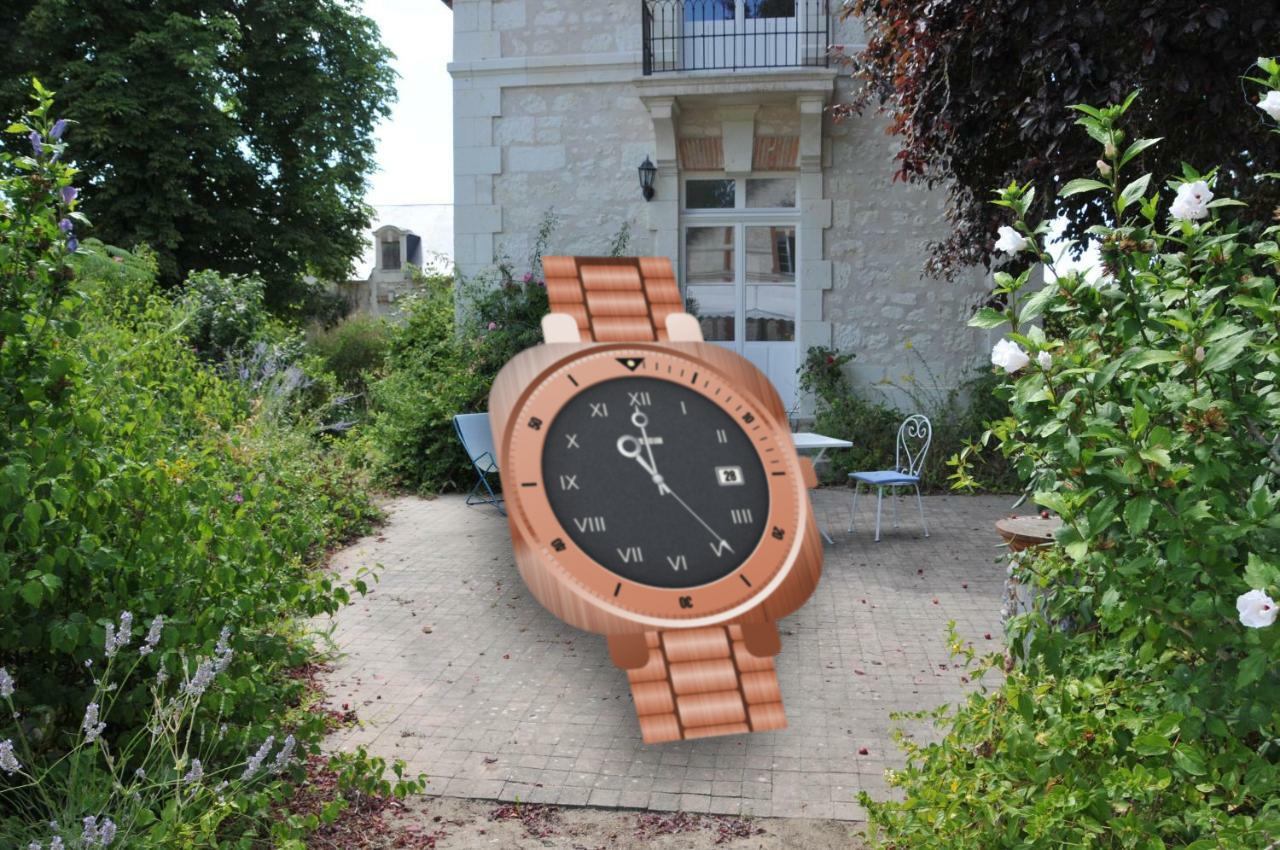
10:59:24
